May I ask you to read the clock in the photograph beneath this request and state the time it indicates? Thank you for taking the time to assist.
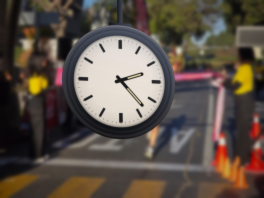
2:23
